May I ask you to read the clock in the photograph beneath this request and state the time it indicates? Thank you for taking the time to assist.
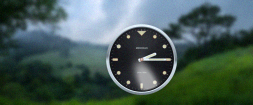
2:15
